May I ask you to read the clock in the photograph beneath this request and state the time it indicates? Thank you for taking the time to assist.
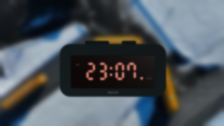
23:07
